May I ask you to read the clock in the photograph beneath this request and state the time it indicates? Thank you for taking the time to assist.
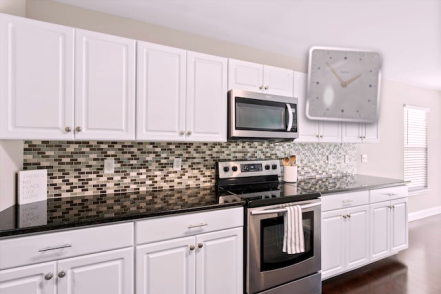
1:53
